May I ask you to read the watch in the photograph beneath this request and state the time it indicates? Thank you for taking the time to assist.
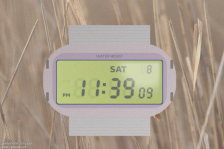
11:39:09
